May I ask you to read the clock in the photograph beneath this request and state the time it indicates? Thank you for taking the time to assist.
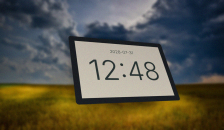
12:48
